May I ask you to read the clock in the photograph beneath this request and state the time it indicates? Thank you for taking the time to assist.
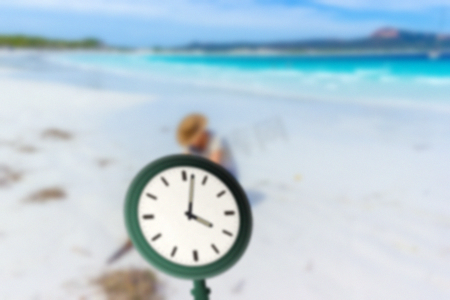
4:02
